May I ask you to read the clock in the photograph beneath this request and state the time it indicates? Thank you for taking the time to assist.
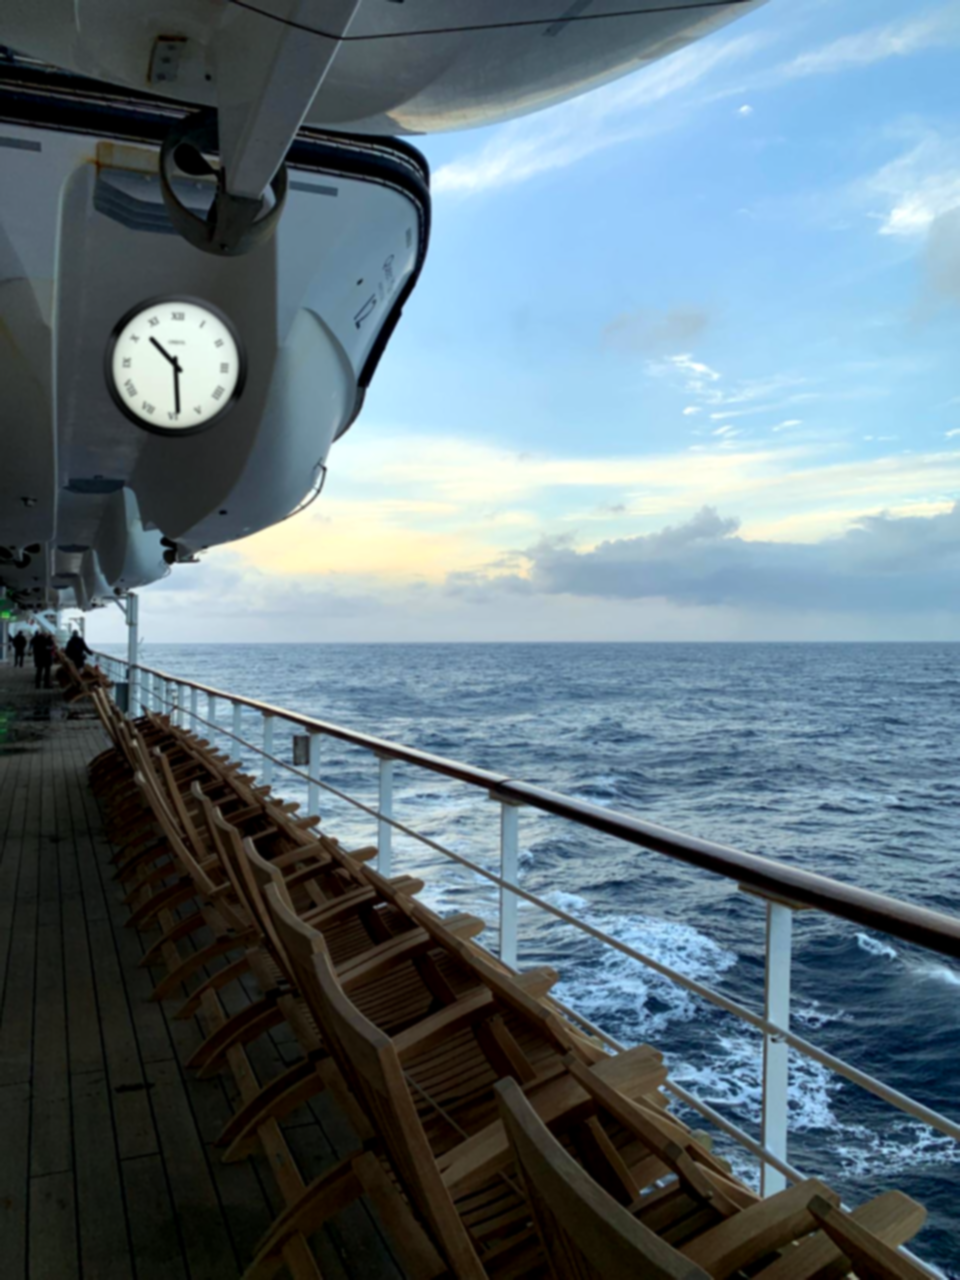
10:29
